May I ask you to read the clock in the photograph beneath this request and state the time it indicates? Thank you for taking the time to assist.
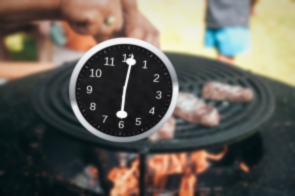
6:01
